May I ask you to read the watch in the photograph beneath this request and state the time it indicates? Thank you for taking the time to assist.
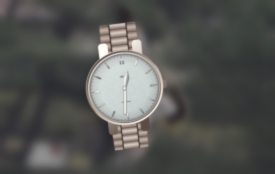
12:31
